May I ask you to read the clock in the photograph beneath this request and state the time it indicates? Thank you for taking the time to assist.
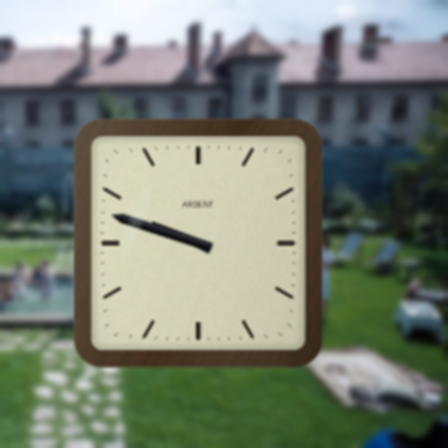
9:48
